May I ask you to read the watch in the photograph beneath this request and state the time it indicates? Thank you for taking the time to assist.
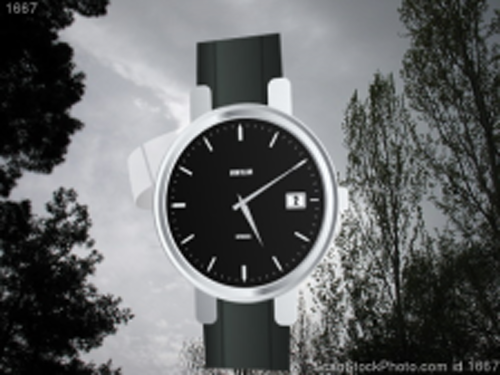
5:10
